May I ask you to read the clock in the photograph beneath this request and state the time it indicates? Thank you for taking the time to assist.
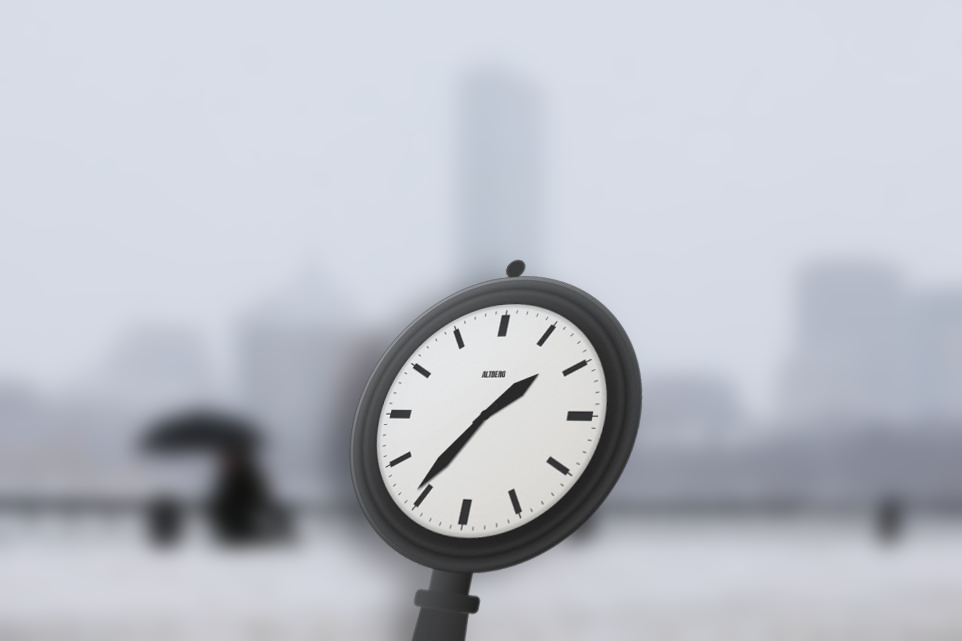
1:36
